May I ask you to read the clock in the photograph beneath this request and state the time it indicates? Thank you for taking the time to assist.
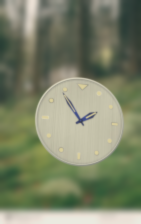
1:54
